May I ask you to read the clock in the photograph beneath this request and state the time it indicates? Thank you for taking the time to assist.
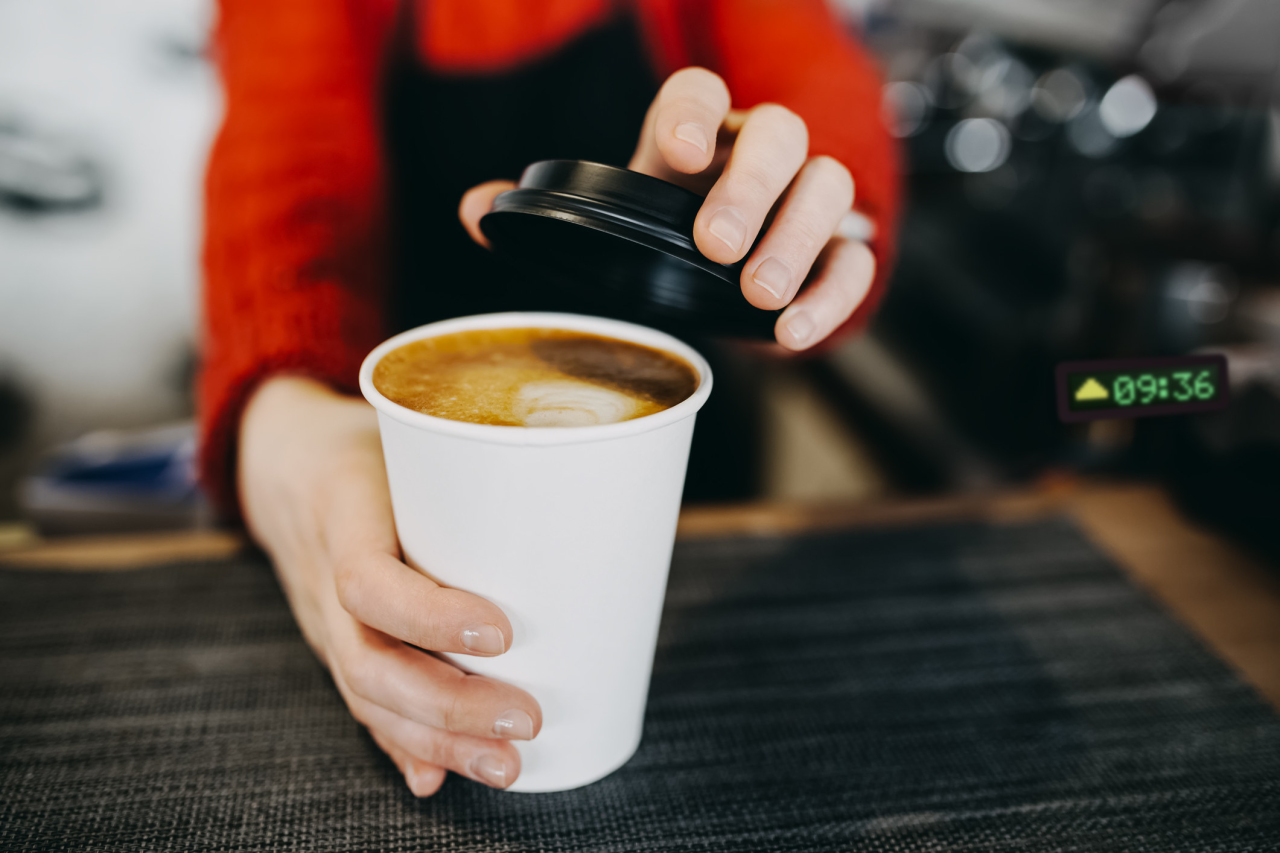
9:36
